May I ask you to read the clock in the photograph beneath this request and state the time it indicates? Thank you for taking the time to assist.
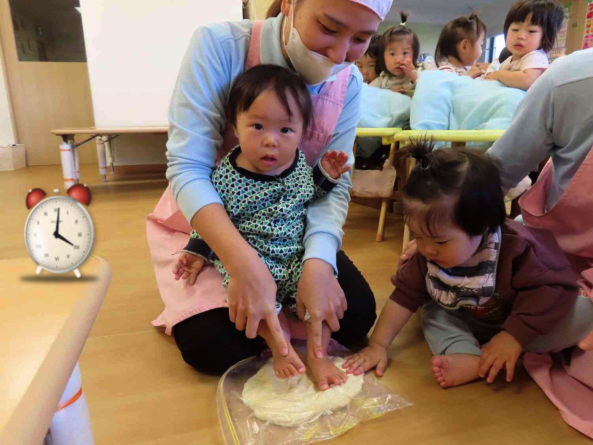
4:01
